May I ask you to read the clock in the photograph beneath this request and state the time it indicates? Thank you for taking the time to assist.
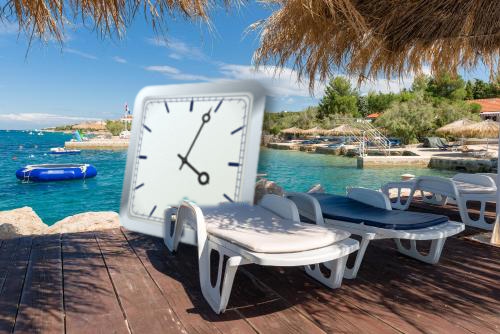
4:04
